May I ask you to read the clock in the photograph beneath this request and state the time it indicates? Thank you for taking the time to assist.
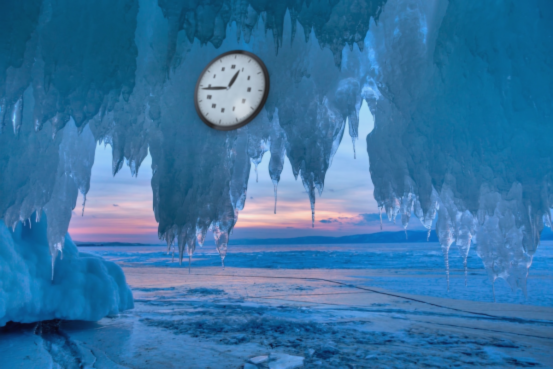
12:44
